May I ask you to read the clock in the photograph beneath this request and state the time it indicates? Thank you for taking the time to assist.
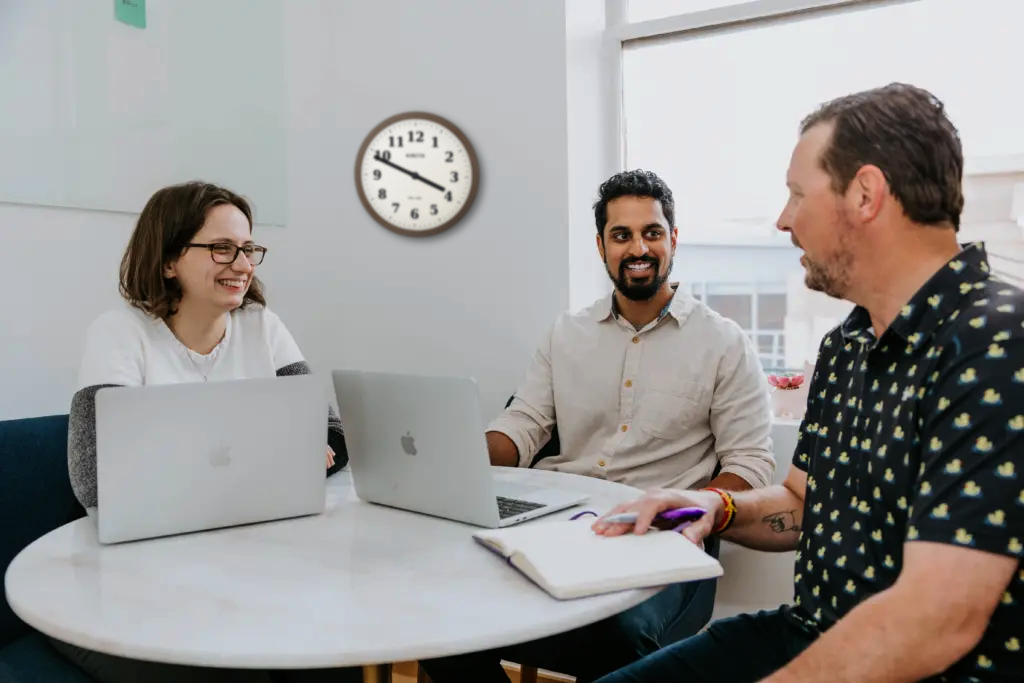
3:49
